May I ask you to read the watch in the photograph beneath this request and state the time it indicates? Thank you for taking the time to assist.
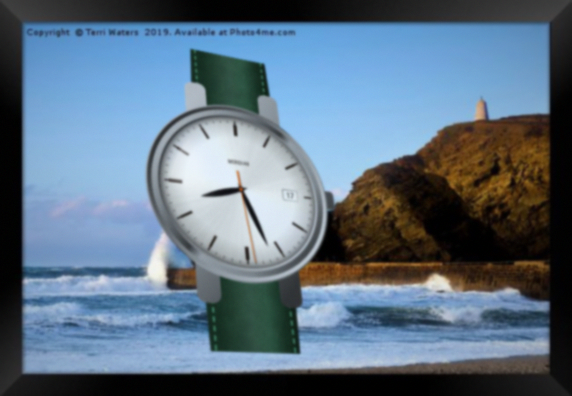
8:26:29
